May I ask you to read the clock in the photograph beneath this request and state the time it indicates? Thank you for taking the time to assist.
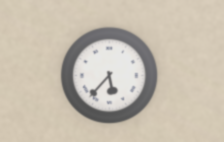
5:37
